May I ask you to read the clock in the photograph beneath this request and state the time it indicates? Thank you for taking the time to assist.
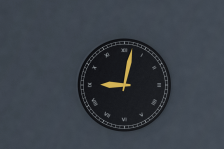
9:02
